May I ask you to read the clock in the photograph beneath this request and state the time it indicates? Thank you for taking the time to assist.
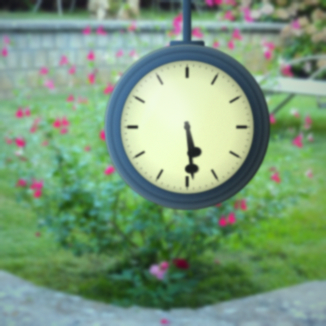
5:29
